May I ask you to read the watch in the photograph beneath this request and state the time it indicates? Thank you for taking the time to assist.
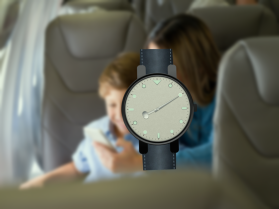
8:10
